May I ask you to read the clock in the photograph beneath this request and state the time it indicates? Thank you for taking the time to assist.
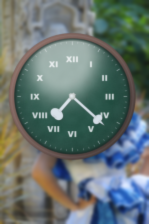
7:22
